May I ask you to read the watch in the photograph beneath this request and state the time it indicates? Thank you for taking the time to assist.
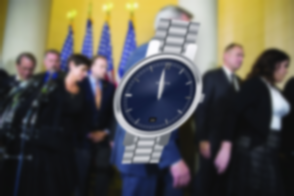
11:59
